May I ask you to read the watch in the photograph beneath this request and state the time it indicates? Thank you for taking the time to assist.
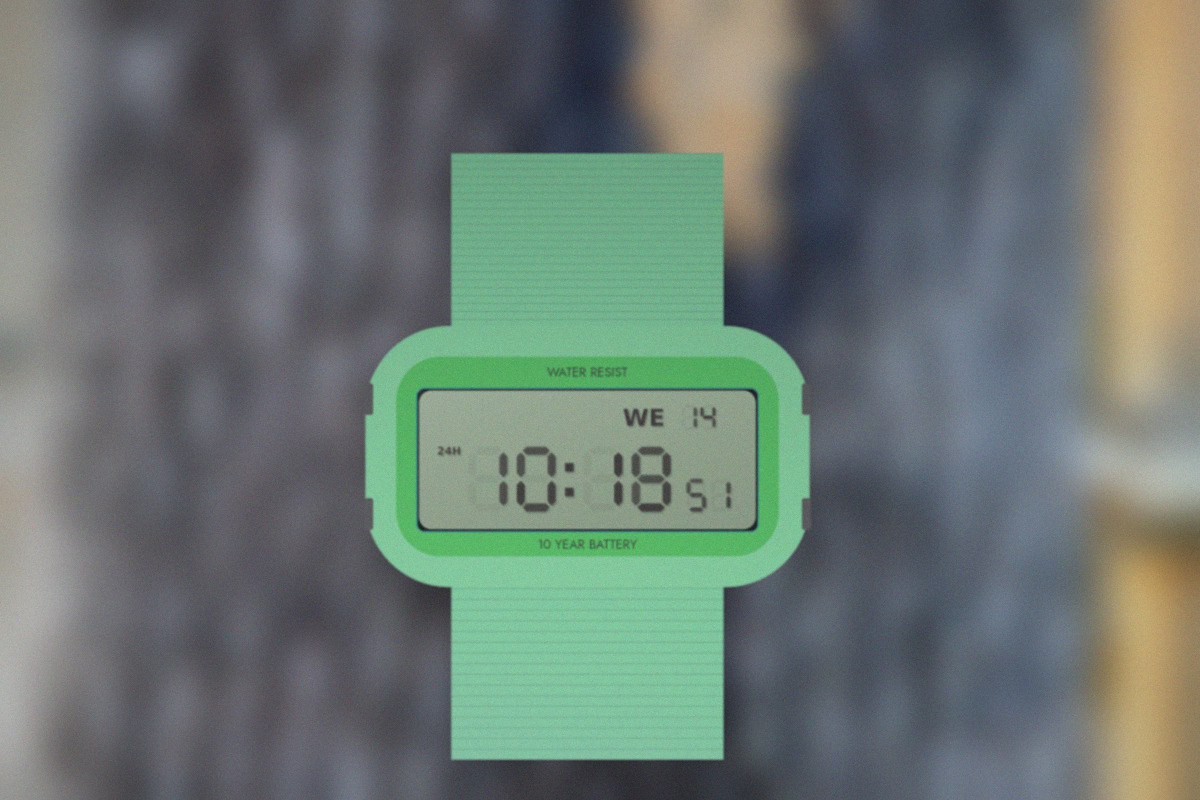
10:18:51
